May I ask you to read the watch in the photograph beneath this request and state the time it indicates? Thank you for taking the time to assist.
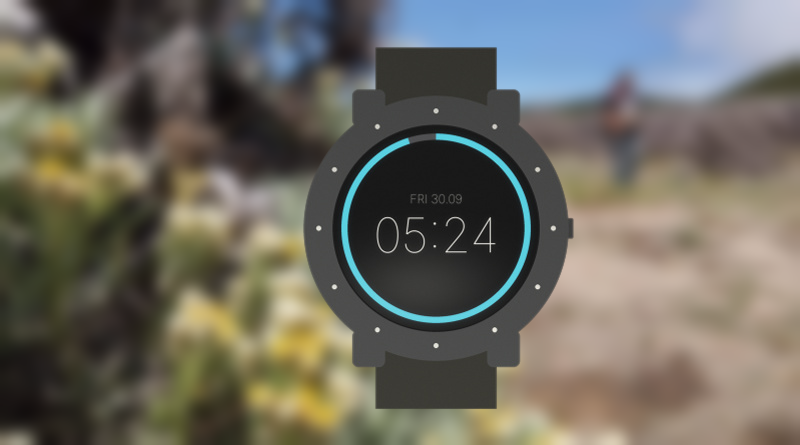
5:24
